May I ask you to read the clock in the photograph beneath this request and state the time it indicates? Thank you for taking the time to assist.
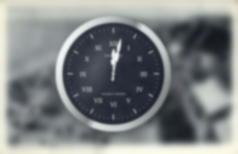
12:02
